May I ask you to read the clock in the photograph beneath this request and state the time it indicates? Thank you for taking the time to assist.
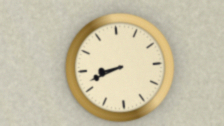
8:42
